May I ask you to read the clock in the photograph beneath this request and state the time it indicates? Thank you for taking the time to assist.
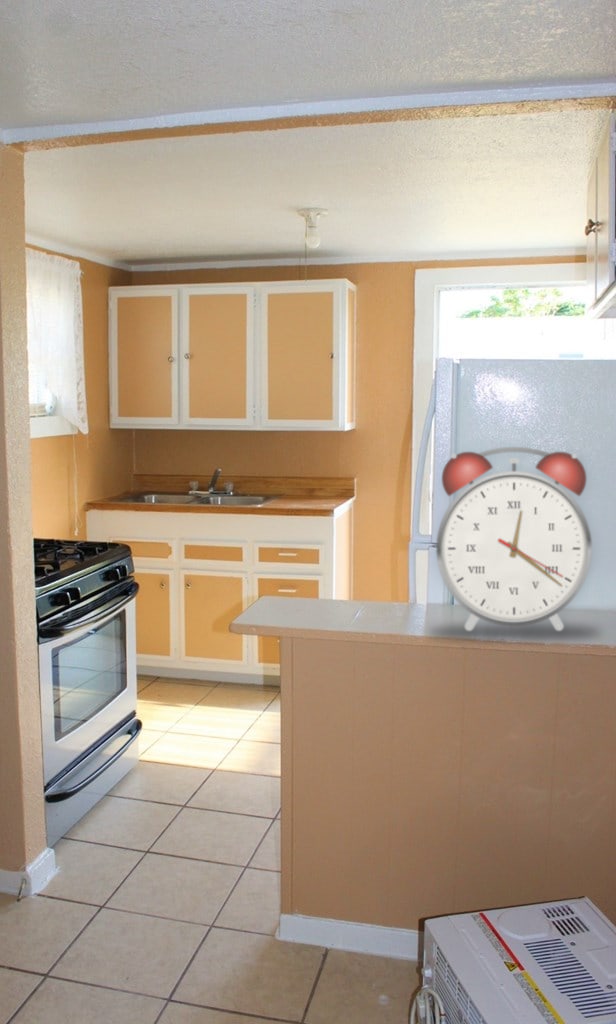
12:21:20
